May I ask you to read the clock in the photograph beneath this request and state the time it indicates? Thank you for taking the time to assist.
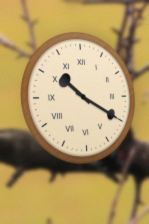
10:20
